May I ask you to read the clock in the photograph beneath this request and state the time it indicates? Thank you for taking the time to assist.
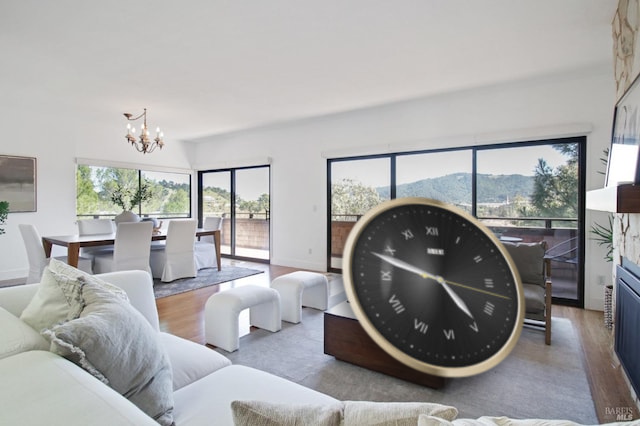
4:48:17
